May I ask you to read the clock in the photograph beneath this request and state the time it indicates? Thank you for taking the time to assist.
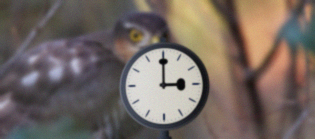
3:00
